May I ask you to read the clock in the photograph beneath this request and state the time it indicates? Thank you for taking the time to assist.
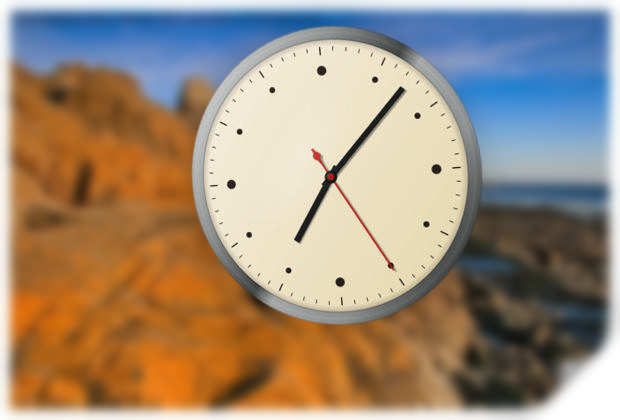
7:07:25
